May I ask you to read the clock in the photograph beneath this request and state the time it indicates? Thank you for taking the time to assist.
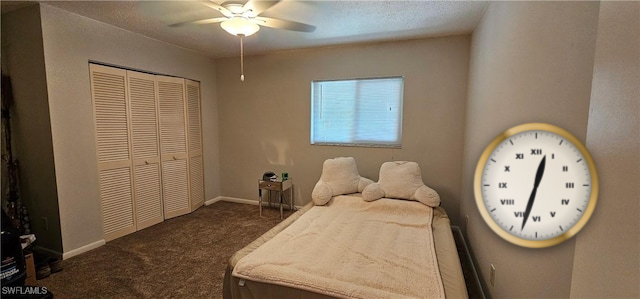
12:33
